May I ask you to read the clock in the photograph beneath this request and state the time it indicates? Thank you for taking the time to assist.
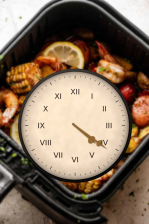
4:21
